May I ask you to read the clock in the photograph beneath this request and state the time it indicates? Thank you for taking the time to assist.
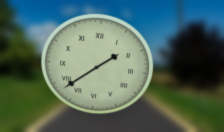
1:38
